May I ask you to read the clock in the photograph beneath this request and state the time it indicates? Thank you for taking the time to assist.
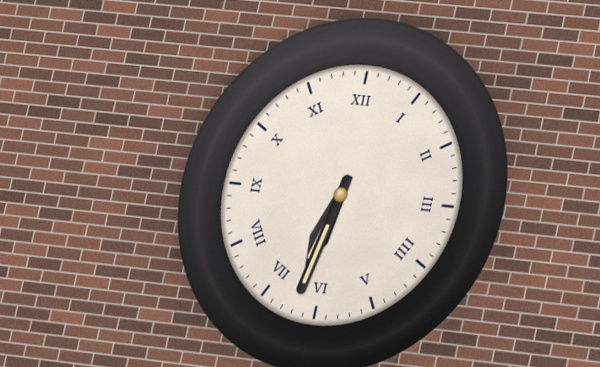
6:32
